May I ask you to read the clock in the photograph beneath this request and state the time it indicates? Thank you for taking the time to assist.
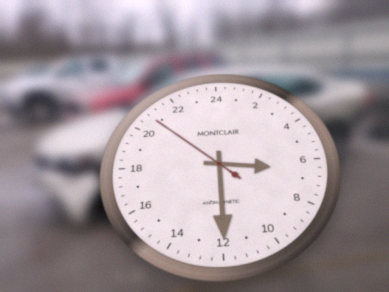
6:29:52
